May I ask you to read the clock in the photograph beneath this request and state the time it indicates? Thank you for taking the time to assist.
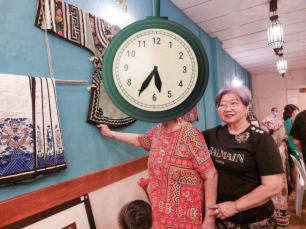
5:35
